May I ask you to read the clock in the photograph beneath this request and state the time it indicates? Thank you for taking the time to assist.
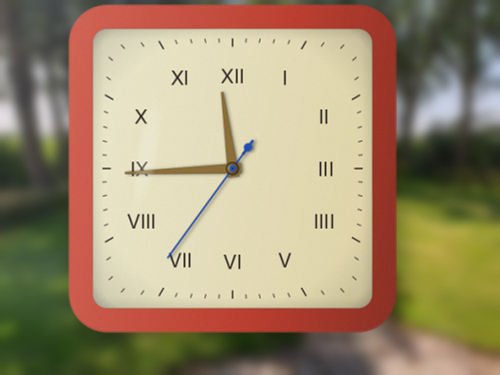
11:44:36
